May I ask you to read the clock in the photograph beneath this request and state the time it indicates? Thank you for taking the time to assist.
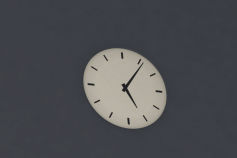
5:06
